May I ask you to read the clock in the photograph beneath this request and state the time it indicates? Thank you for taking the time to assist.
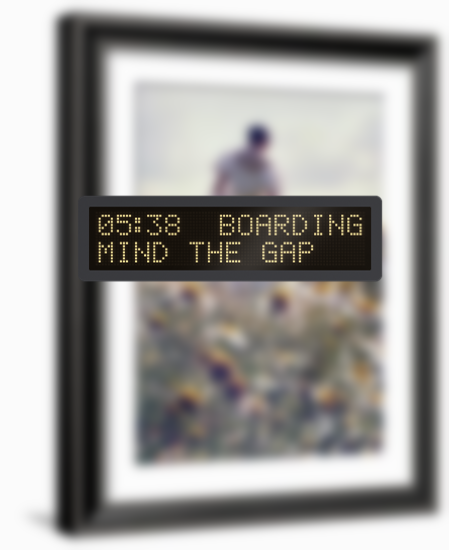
5:38
